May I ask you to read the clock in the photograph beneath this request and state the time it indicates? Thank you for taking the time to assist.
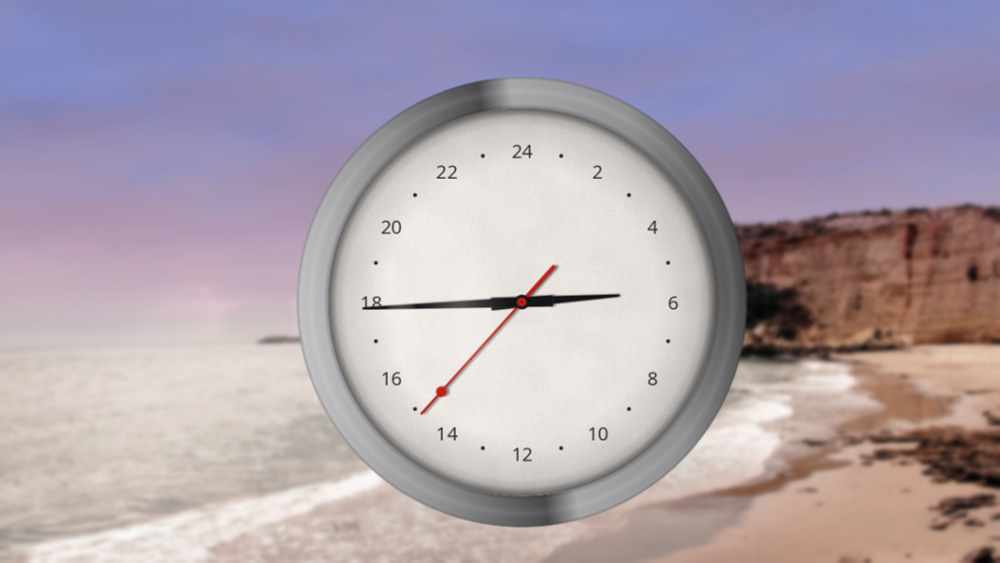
5:44:37
